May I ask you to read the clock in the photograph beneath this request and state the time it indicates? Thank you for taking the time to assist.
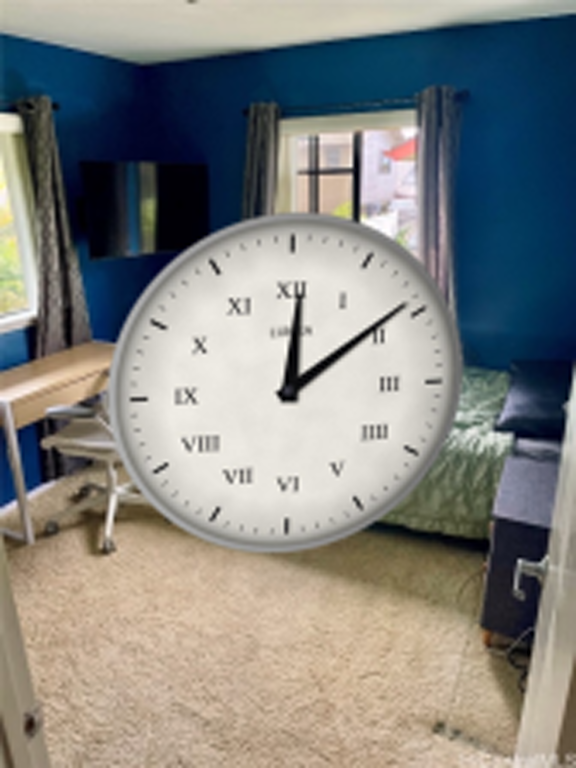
12:09
